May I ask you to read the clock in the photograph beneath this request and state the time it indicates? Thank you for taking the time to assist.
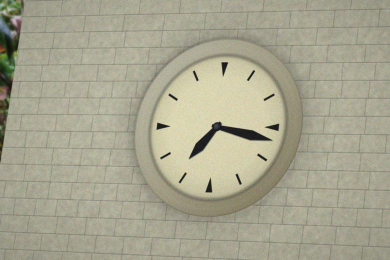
7:17
